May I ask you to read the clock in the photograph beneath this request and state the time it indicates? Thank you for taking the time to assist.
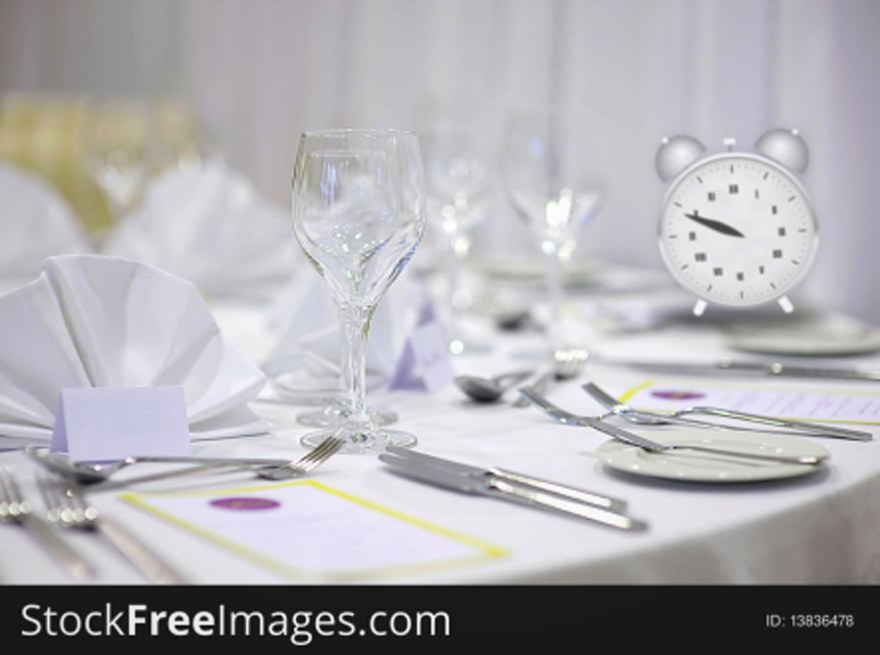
9:49
